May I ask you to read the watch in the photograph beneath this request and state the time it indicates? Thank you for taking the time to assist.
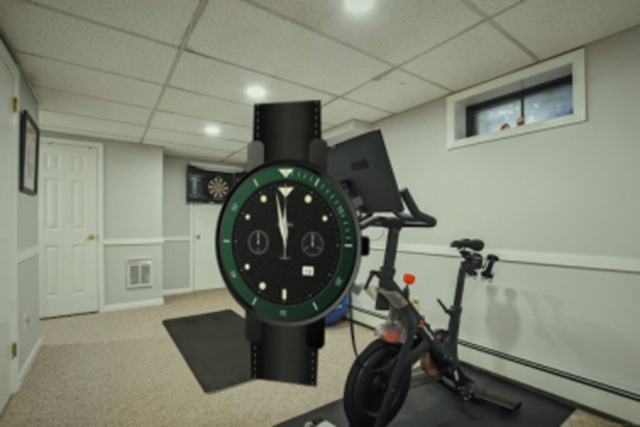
11:58
